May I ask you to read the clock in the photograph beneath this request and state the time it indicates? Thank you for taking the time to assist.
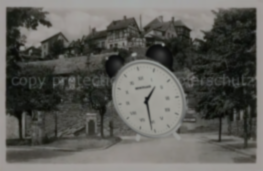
1:31
